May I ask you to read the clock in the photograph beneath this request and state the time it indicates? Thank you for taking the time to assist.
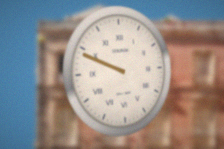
9:49
